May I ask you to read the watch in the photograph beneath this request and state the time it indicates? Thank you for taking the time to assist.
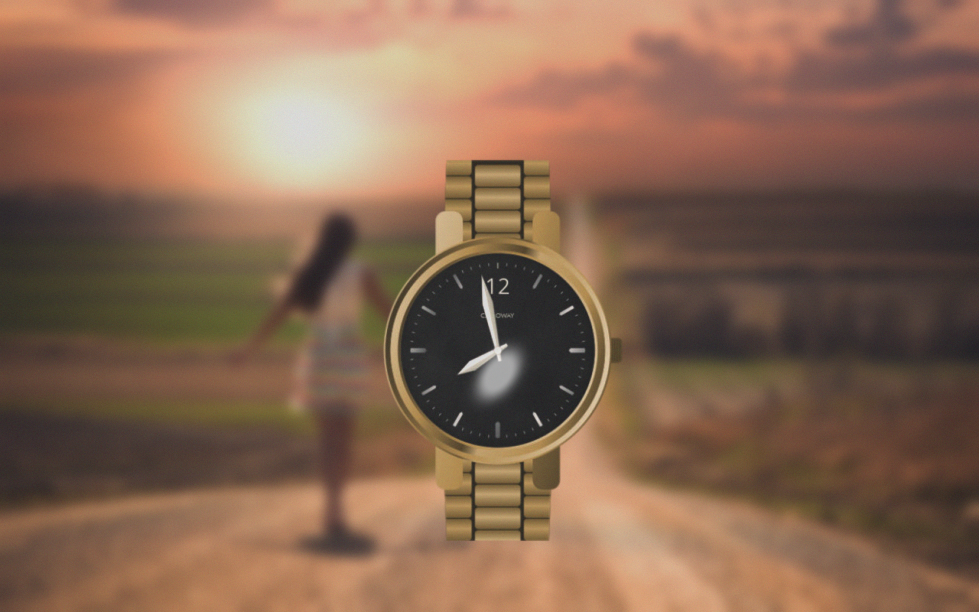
7:58
